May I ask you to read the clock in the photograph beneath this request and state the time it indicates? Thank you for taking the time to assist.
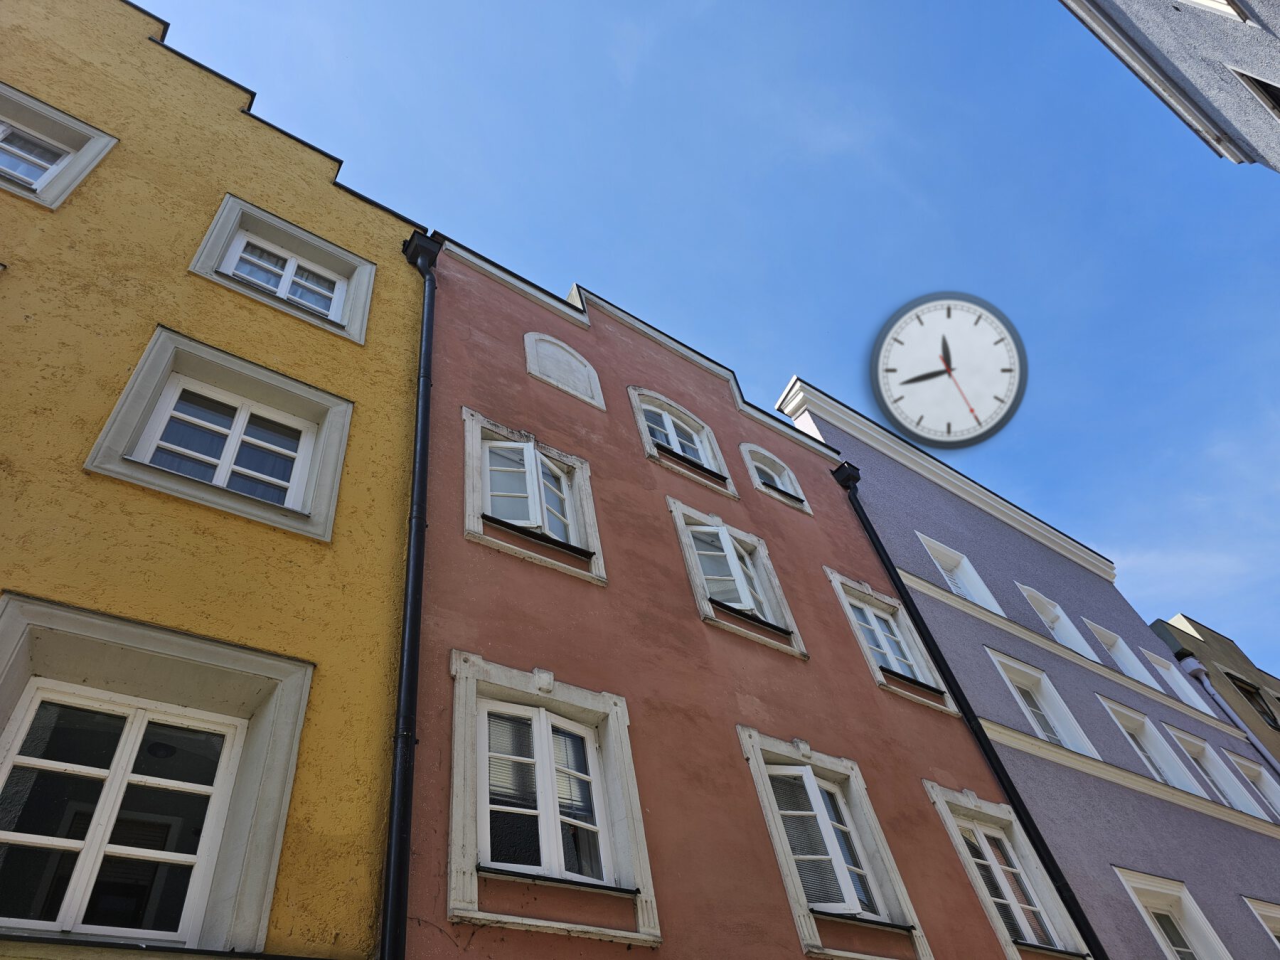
11:42:25
